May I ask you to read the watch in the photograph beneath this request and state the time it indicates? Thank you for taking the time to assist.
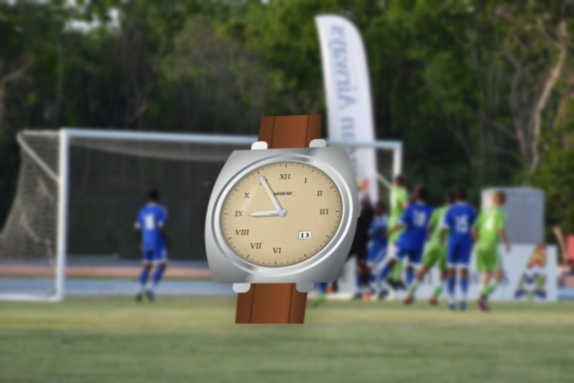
8:55
